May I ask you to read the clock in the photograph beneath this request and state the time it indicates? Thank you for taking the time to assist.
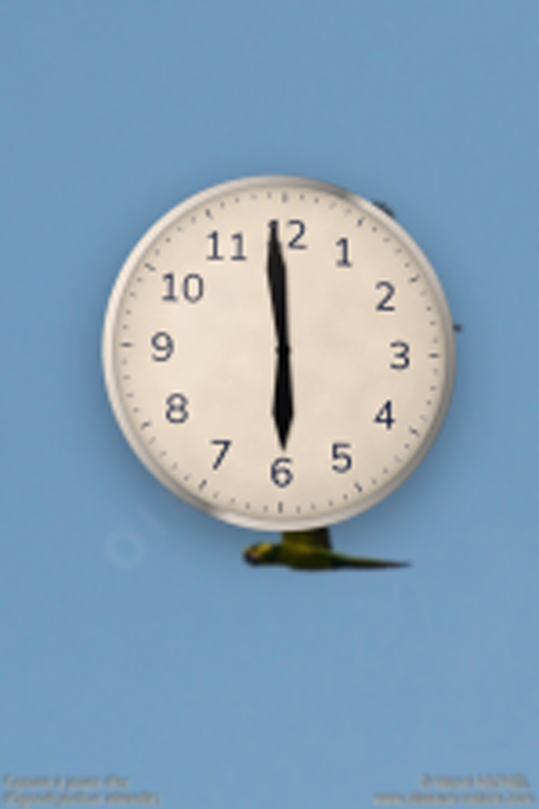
5:59
